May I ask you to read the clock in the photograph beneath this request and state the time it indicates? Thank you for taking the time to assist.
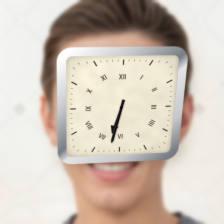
6:32
